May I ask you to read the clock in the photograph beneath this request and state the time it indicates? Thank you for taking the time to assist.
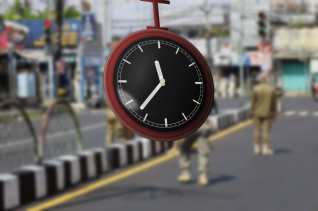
11:37
